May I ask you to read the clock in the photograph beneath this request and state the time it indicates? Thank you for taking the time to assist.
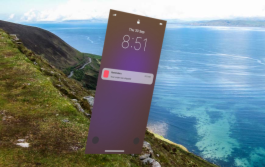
8:51
